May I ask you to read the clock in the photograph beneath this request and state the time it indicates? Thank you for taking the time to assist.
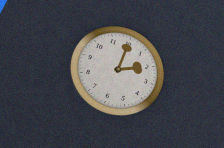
2:00
